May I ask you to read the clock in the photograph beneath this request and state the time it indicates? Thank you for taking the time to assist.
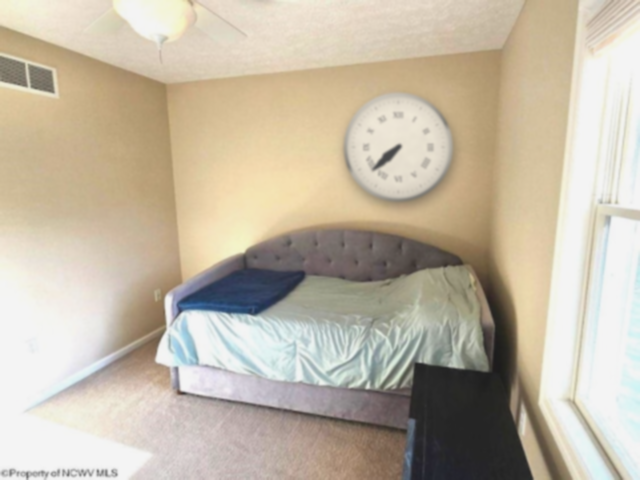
7:38
